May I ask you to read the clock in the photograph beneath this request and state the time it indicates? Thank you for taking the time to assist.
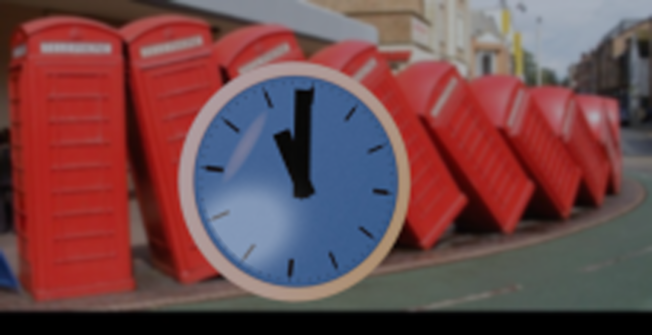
10:59
